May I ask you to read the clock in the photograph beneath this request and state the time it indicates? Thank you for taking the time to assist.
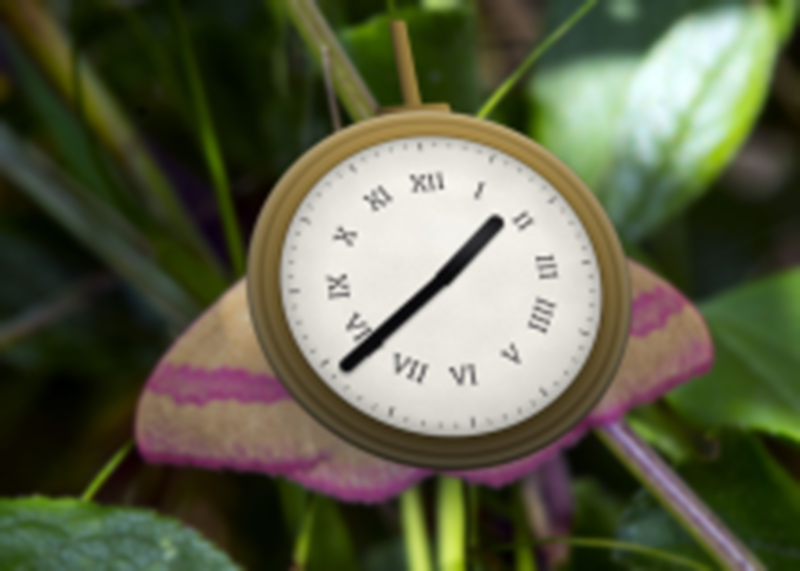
1:39
